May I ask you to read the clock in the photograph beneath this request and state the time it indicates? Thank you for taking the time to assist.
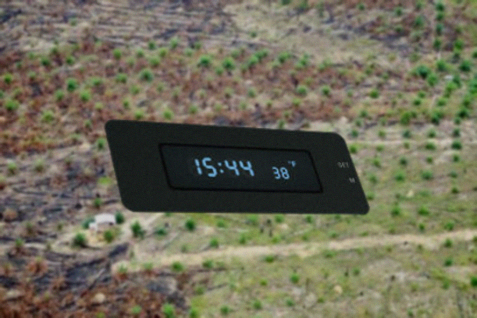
15:44
